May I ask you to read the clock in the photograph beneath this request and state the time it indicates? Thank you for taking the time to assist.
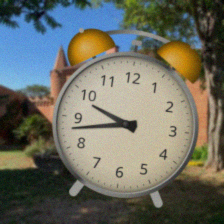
9:43
